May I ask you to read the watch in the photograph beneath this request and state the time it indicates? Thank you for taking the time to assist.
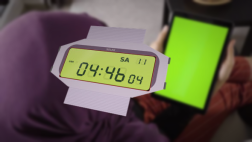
4:46:04
